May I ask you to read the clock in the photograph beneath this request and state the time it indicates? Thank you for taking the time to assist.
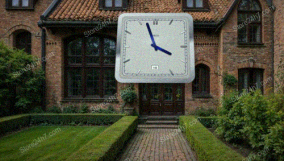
3:57
